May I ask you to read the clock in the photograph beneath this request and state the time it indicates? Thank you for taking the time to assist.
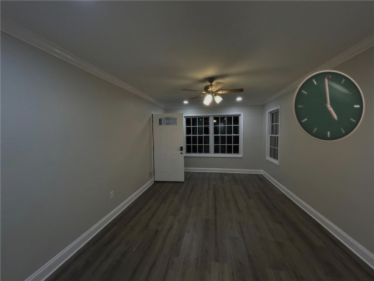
4:59
